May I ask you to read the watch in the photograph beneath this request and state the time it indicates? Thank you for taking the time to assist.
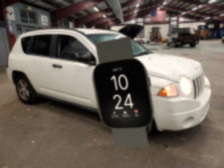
10:24
